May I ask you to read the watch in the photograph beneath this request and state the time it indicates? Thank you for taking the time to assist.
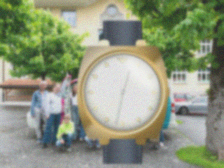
12:32
